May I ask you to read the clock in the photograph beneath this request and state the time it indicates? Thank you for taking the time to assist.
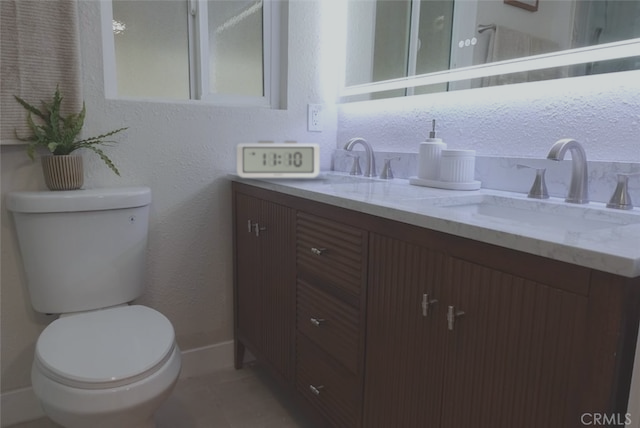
11:10
